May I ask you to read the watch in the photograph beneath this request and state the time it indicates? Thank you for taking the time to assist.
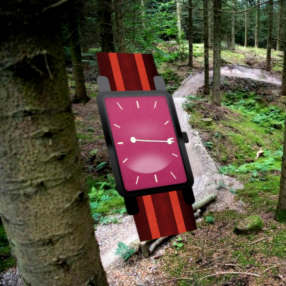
9:16
